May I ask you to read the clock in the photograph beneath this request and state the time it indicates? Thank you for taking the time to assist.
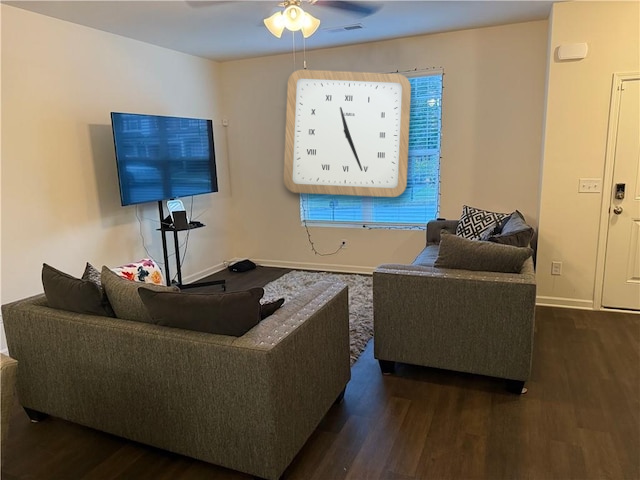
11:26
